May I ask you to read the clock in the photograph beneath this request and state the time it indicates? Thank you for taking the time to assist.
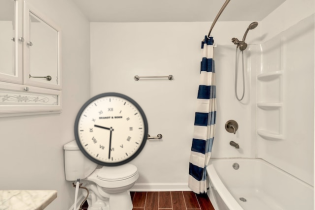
9:31
